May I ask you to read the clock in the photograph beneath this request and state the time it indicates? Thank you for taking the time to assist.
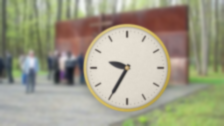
9:35
